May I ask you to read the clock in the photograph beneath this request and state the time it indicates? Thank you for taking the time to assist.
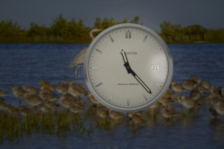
11:23
